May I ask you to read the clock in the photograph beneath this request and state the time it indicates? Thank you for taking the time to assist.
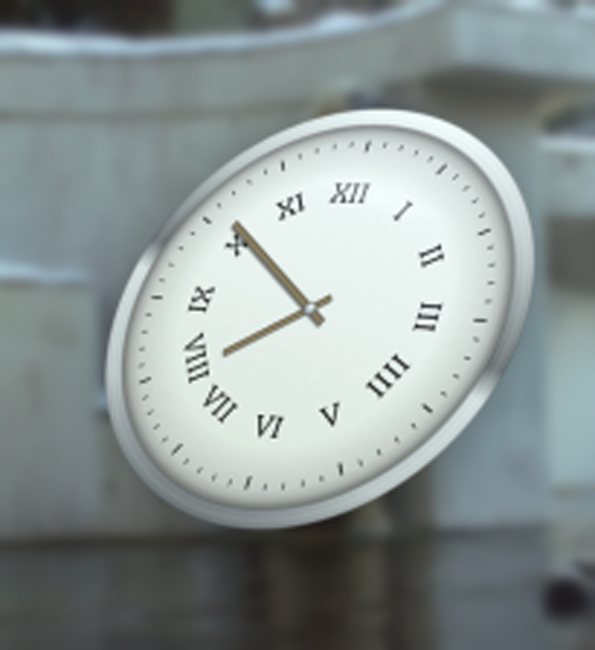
7:51
